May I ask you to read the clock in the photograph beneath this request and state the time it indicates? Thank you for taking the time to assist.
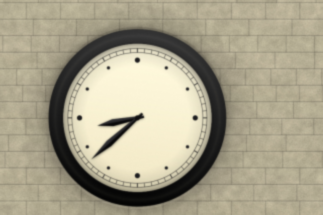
8:38
